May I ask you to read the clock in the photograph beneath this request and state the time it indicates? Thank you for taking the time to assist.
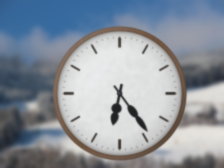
6:24
